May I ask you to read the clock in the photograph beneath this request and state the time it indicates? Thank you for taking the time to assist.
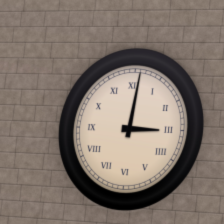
3:01
